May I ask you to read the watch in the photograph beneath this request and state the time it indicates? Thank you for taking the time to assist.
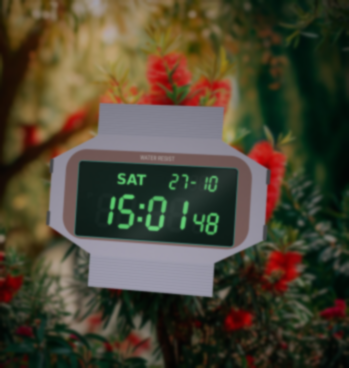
15:01:48
